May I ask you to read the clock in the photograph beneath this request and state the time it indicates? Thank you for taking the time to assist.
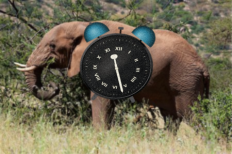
11:27
